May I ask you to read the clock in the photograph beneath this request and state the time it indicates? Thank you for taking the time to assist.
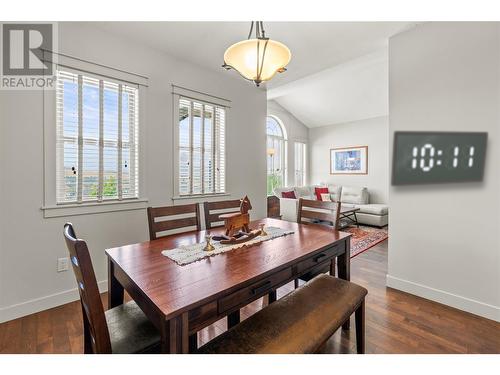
10:11
